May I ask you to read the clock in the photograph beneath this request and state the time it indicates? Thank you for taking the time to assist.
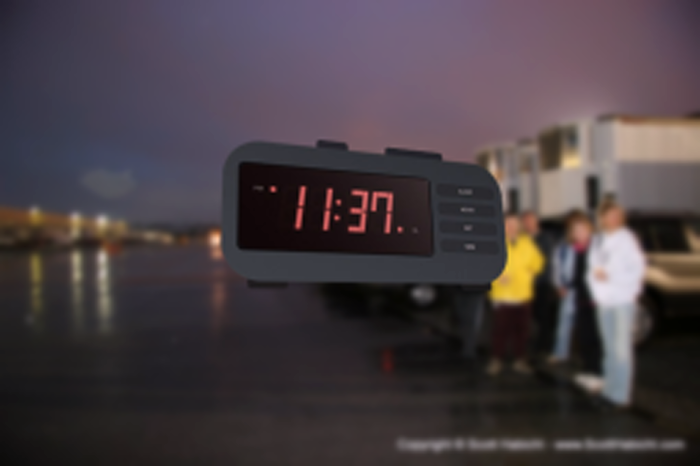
11:37
